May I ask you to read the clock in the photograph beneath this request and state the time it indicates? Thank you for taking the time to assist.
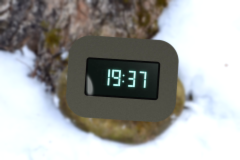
19:37
